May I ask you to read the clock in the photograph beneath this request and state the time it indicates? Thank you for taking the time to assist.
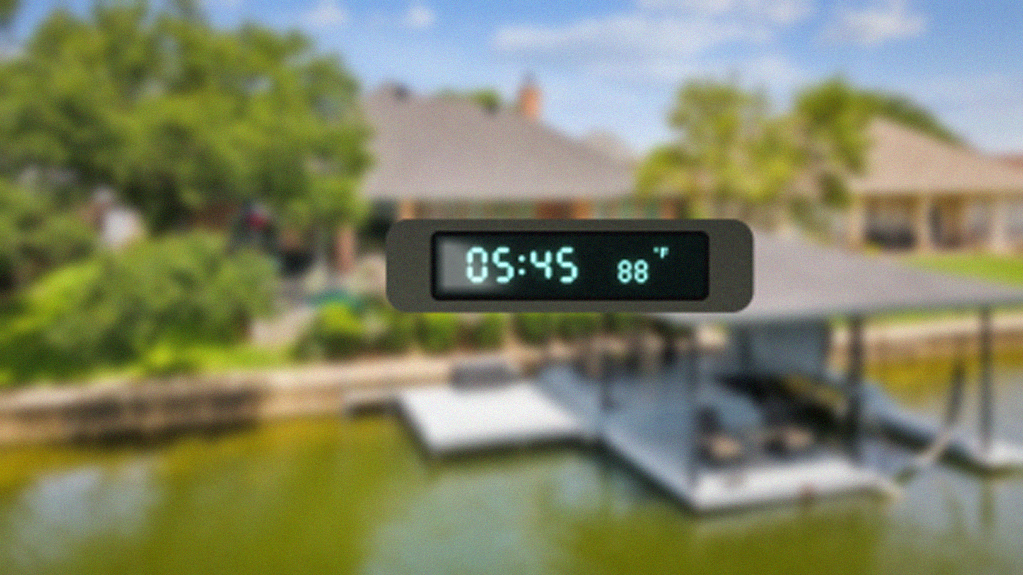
5:45
